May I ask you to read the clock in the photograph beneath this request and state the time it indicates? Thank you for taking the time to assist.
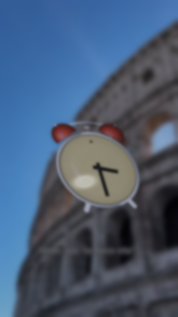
3:30
